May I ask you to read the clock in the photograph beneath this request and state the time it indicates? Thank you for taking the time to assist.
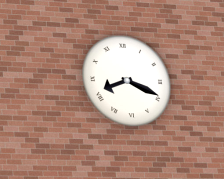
8:19
